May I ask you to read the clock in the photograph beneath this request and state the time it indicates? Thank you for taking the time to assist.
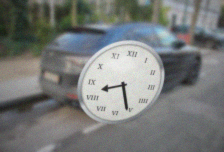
8:26
